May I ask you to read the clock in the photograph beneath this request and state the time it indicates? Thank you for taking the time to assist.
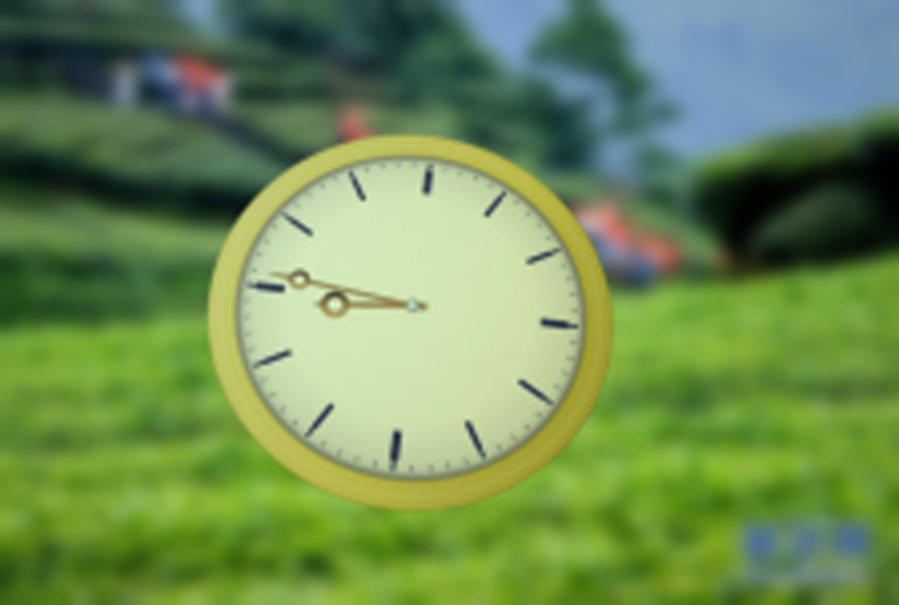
8:46
